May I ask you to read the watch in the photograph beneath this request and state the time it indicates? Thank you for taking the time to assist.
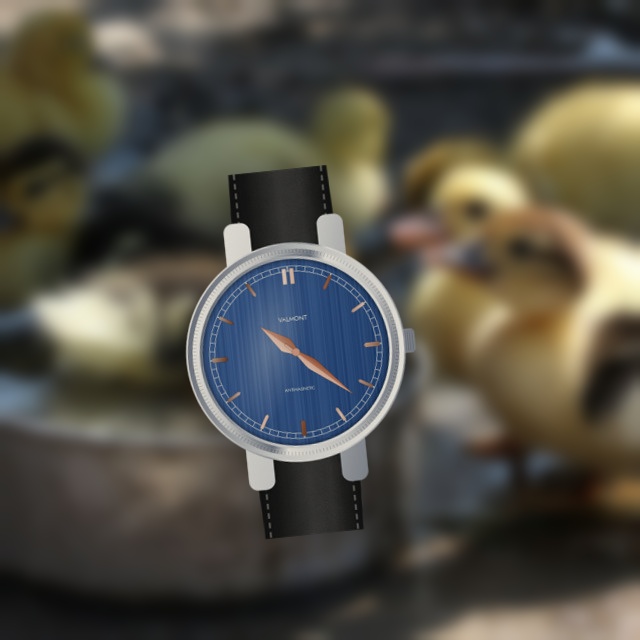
10:22
